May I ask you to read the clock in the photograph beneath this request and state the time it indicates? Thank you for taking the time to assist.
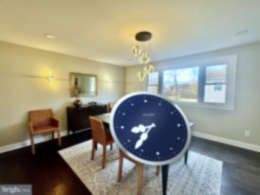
8:37
